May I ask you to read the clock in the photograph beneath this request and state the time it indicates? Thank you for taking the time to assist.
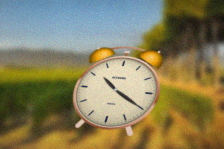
10:20
